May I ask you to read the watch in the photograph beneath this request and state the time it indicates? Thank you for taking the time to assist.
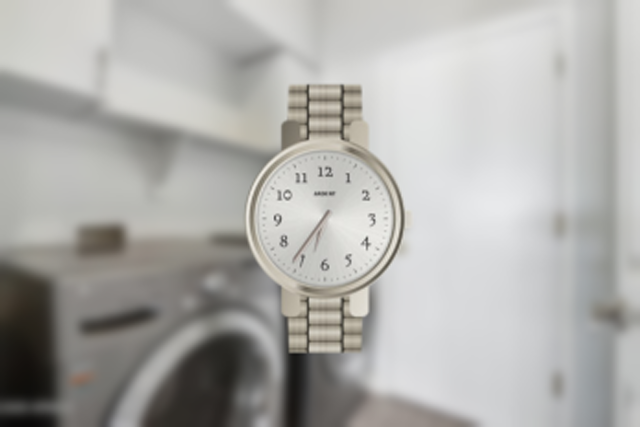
6:36
